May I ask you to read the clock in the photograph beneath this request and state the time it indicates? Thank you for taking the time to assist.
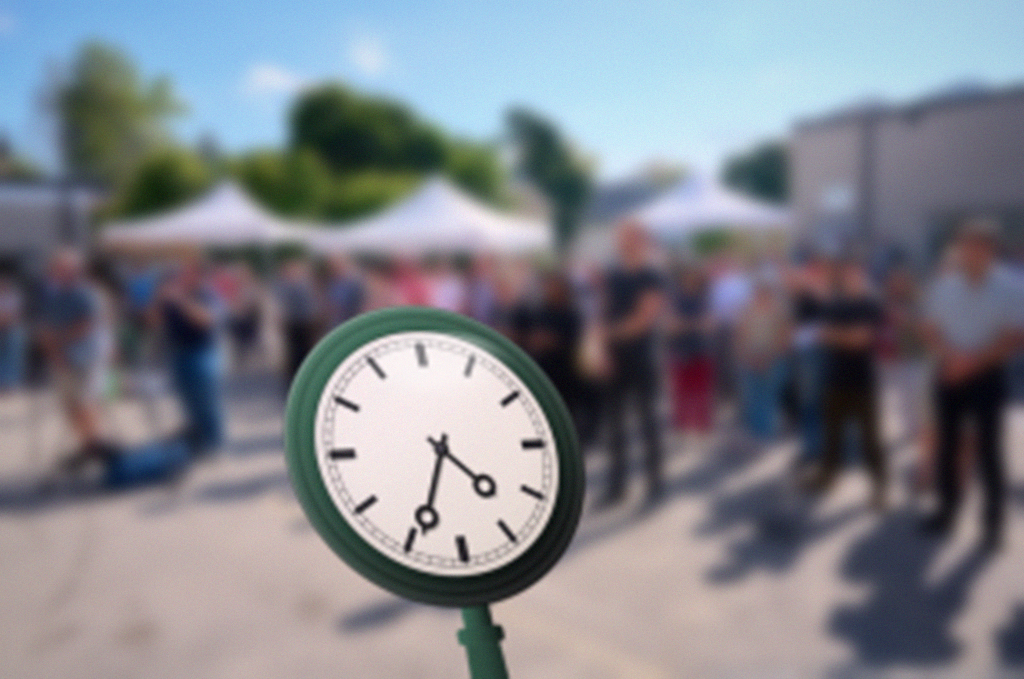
4:34
